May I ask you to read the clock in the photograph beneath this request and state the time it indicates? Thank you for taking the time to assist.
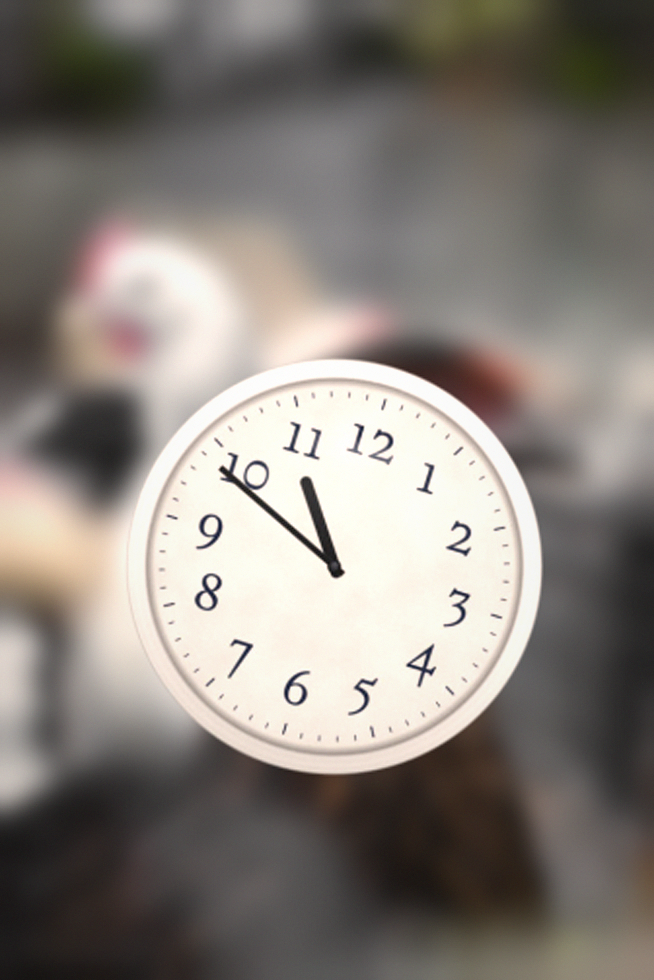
10:49
